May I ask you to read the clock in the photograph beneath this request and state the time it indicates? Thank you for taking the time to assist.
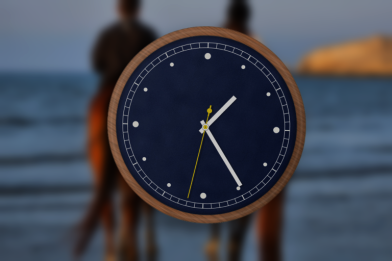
1:24:32
